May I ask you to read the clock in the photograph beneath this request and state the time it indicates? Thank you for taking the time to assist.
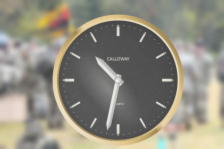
10:32
